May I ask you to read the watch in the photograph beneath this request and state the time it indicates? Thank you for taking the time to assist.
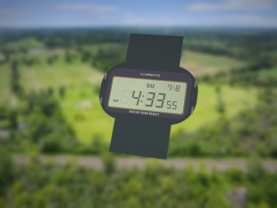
4:33:55
